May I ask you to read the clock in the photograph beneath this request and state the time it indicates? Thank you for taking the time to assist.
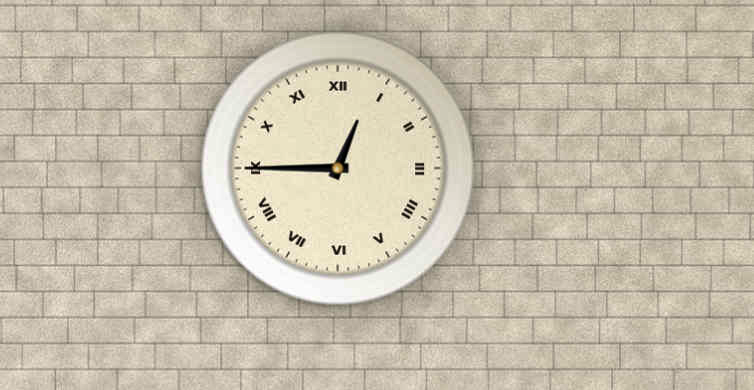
12:45
